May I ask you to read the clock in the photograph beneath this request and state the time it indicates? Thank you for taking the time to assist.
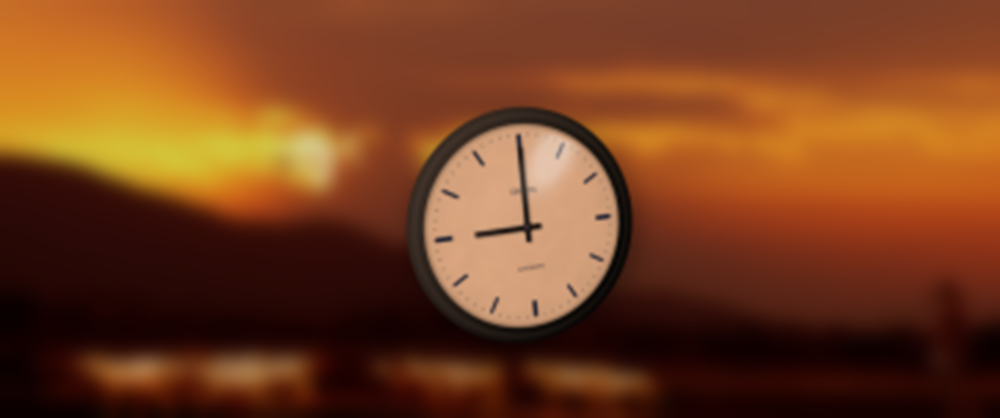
9:00
